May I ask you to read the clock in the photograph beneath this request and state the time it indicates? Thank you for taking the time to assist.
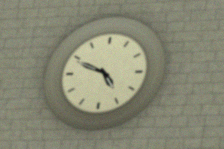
4:49
